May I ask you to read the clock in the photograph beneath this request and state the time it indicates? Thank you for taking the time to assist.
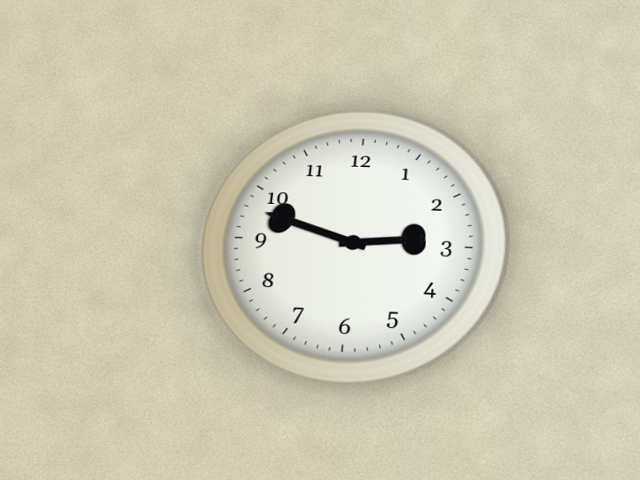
2:48
